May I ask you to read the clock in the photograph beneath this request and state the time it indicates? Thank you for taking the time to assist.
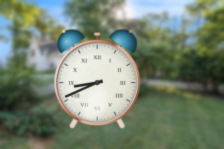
8:41
